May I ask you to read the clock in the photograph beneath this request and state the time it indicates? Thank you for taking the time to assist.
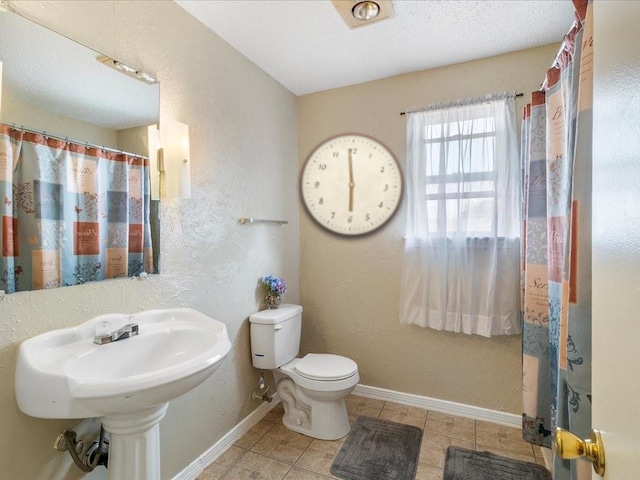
5:59
